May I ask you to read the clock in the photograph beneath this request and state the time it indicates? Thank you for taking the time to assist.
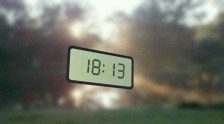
18:13
